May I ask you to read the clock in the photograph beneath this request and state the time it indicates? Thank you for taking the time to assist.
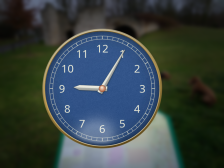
9:05
